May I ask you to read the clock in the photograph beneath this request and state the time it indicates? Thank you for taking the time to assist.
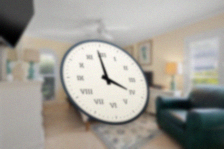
3:59
